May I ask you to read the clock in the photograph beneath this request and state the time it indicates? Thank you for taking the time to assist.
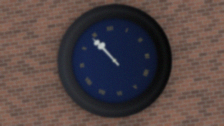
10:54
